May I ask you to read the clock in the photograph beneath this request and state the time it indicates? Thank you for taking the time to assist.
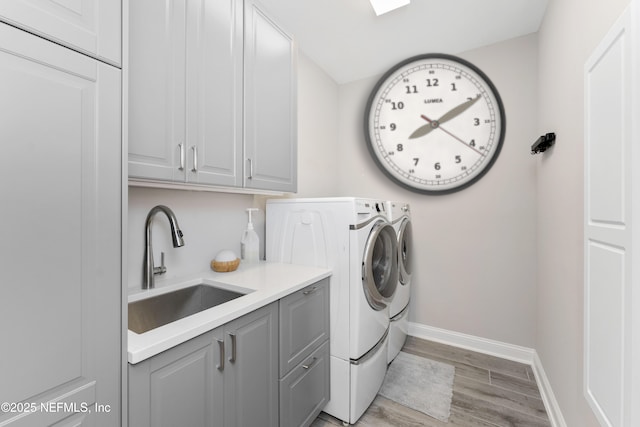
8:10:21
